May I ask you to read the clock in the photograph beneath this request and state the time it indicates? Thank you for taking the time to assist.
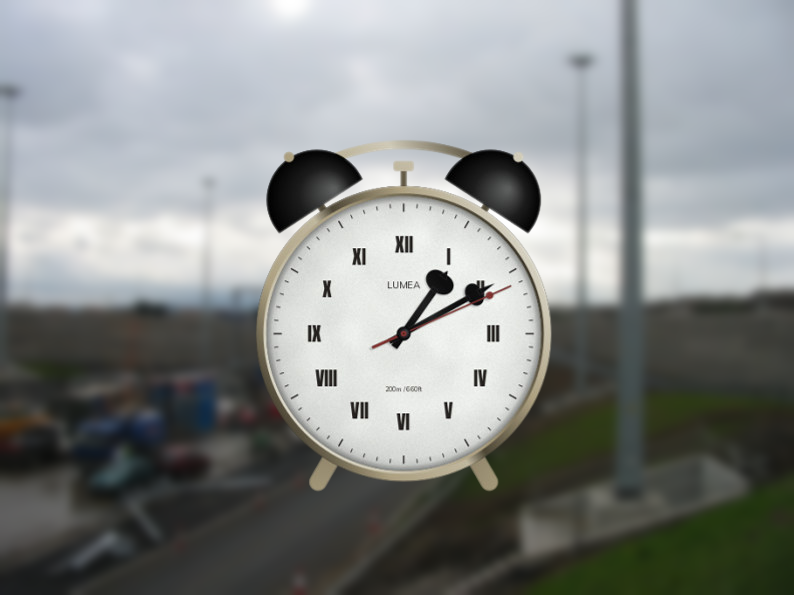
1:10:11
